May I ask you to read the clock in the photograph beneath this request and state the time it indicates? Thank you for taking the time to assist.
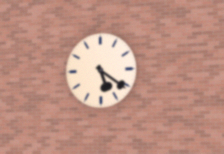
5:21
